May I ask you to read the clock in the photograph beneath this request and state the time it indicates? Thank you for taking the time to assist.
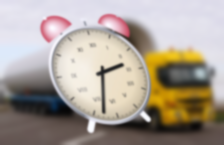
2:33
